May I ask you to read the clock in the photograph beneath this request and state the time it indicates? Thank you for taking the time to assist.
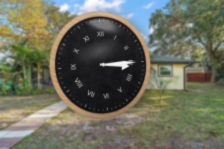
3:15
